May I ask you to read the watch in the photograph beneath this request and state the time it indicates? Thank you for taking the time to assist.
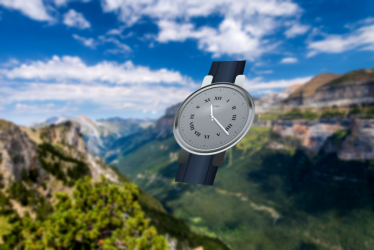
11:22
